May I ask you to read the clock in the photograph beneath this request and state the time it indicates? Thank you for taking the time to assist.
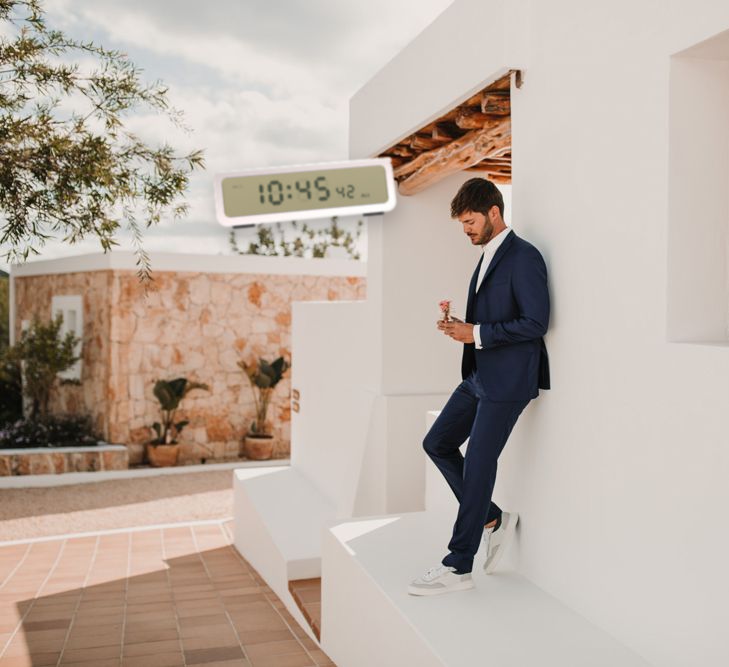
10:45:42
